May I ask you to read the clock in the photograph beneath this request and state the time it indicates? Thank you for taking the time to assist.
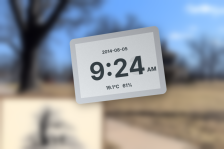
9:24
